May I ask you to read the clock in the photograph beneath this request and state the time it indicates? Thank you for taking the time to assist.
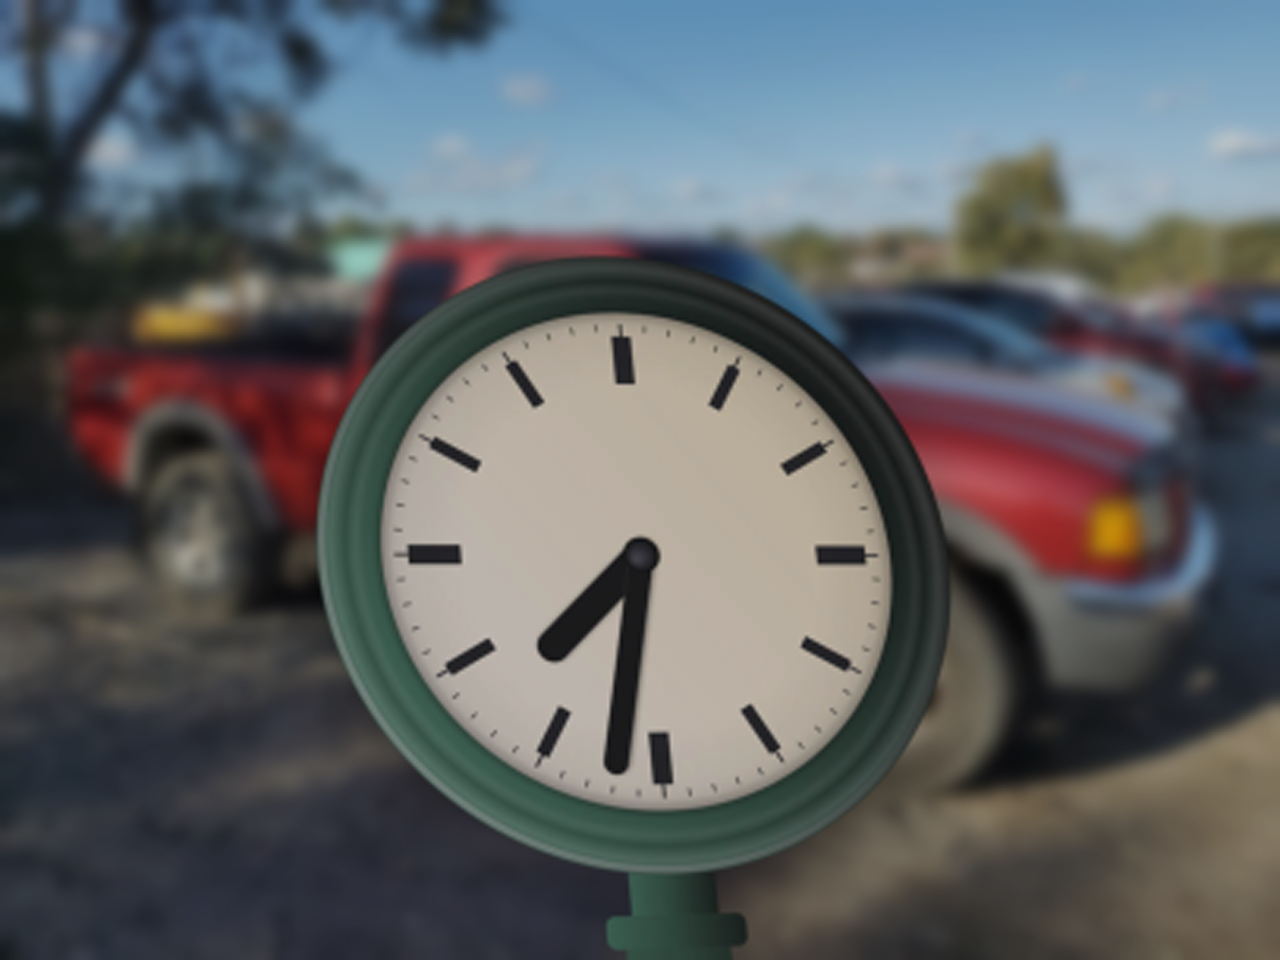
7:32
